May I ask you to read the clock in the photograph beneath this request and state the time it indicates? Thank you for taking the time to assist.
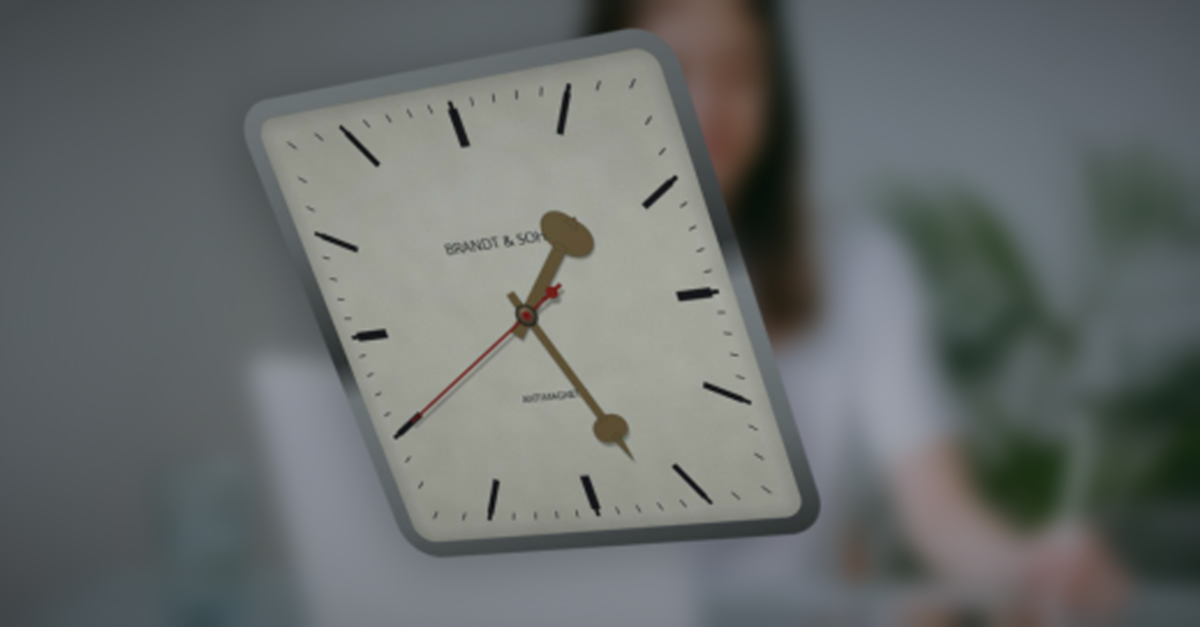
1:26:40
